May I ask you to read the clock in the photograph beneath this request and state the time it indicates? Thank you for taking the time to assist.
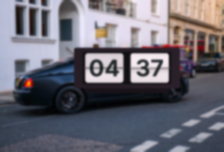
4:37
